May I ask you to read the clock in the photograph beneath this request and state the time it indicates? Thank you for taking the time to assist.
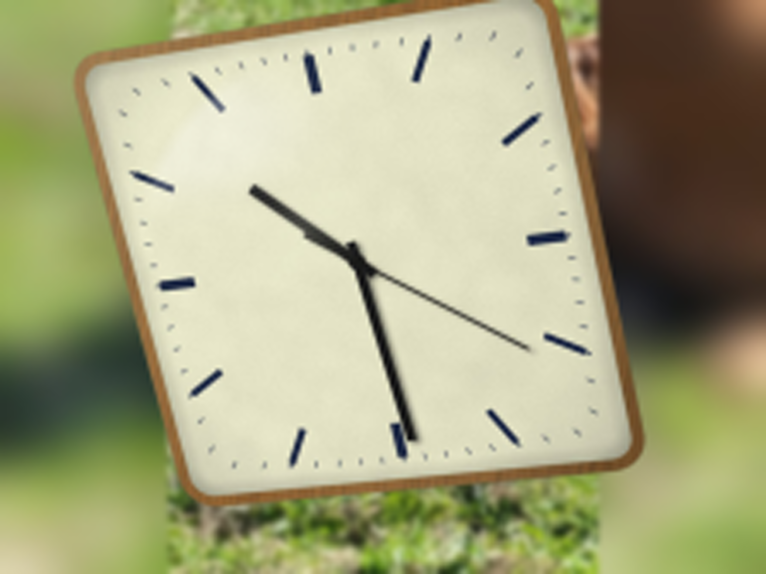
10:29:21
